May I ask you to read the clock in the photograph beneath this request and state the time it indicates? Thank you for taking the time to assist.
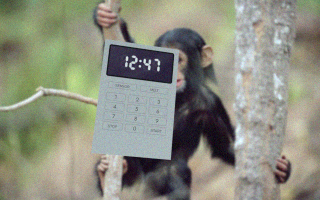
12:47
